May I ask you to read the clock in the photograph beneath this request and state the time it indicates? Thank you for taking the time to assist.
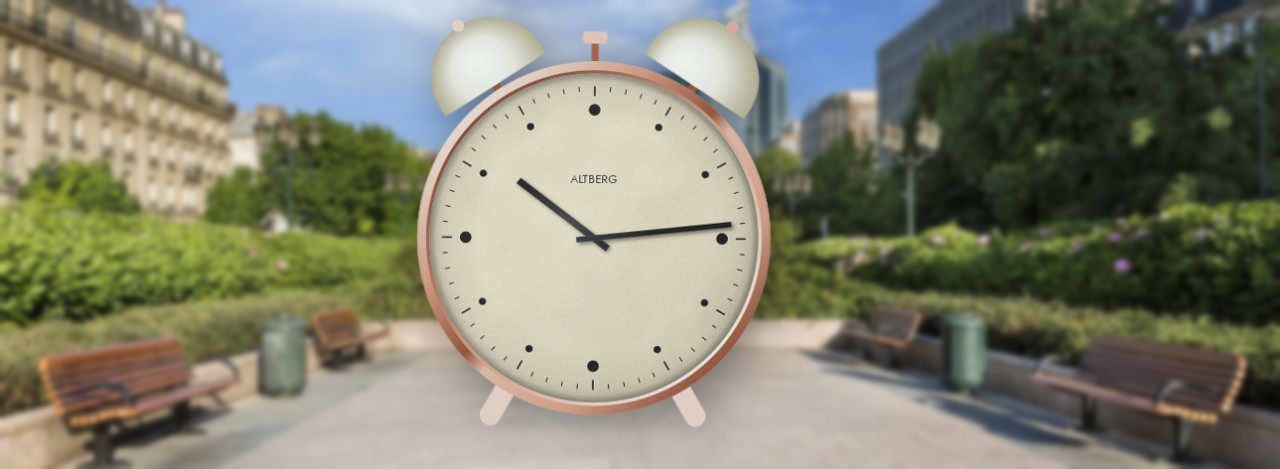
10:14
